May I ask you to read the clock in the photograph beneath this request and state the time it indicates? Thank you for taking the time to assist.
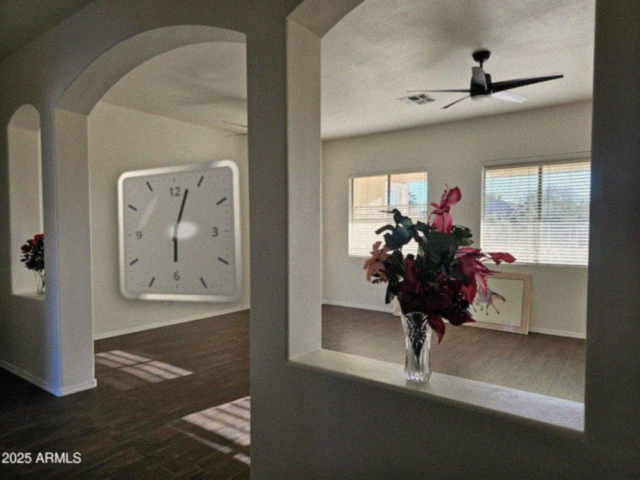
6:03
